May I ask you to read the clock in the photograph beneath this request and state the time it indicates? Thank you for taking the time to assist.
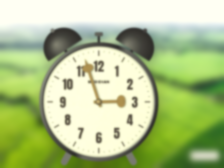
2:57
